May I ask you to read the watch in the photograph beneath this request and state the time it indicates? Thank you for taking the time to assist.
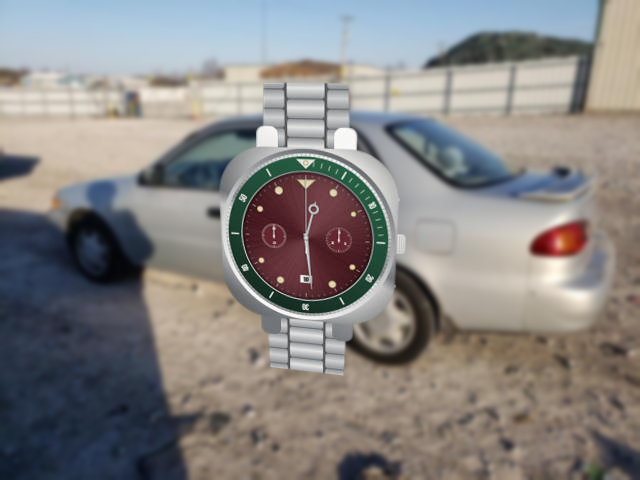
12:29
